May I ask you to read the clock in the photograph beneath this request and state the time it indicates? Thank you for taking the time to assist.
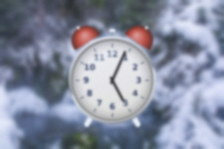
5:04
